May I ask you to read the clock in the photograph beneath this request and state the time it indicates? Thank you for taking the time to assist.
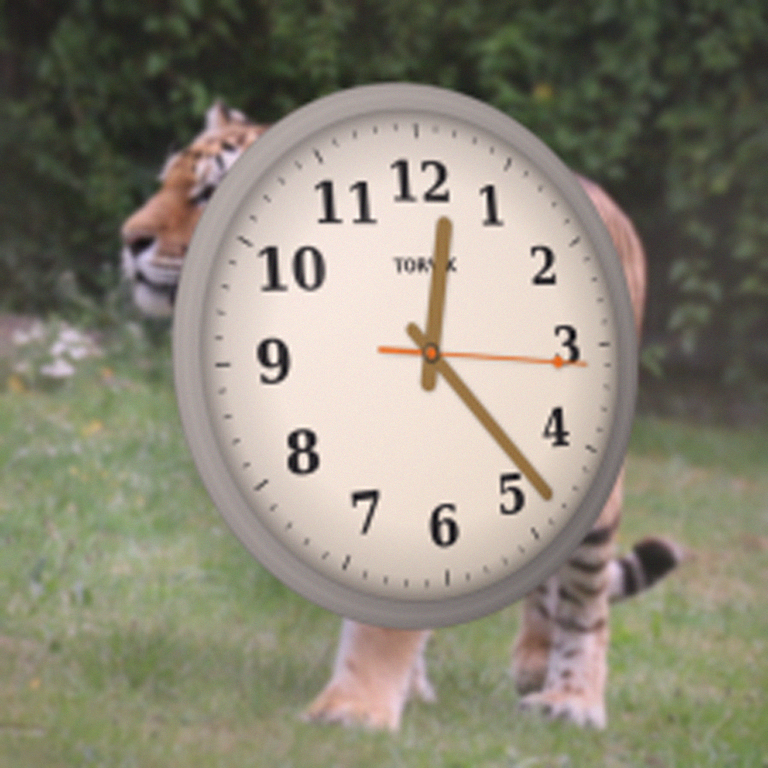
12:23:16
